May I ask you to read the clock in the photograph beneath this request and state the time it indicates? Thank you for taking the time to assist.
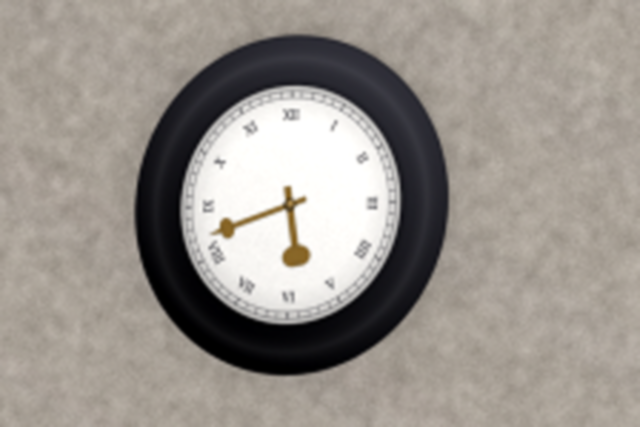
5:42
